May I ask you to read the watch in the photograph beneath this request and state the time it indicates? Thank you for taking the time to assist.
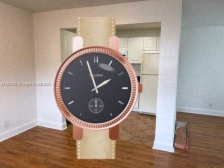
1:57
